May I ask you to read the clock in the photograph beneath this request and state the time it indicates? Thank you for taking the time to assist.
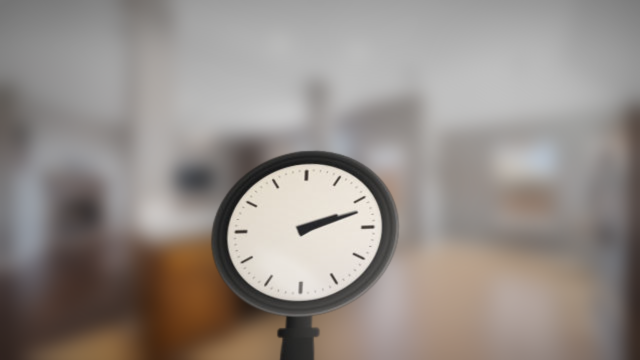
2:12
